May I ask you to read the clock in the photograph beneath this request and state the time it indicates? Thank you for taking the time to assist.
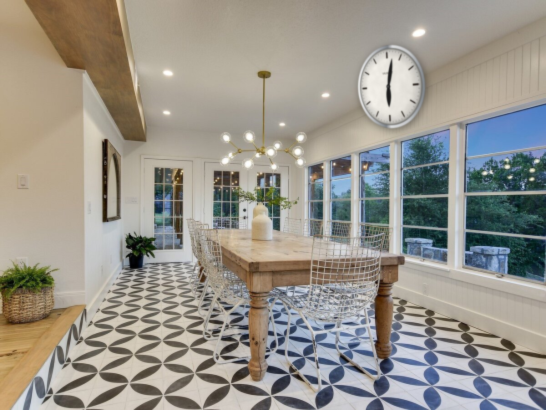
6:02
